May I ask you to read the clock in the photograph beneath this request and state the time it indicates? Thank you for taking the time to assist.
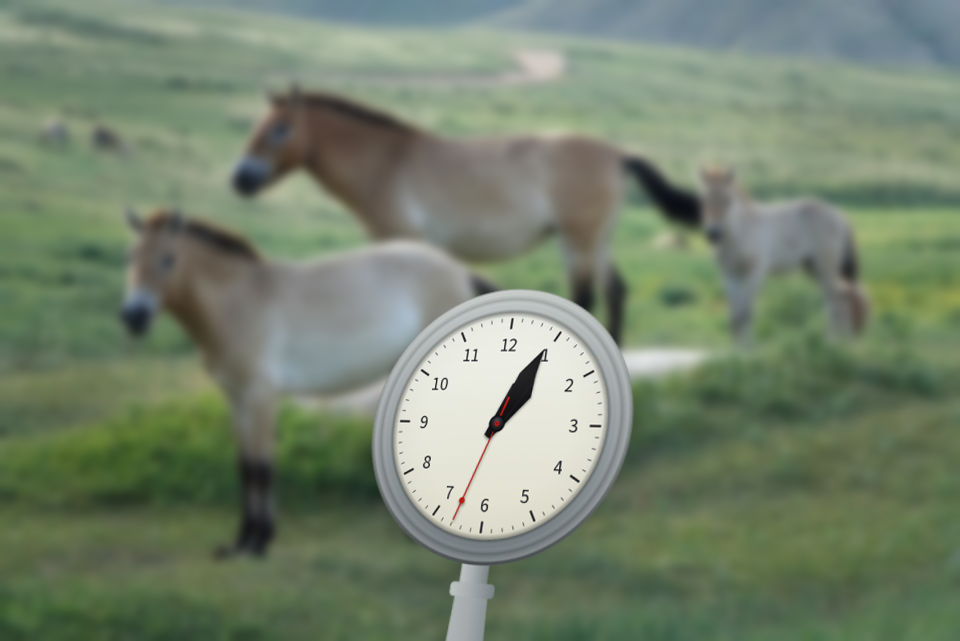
1:04:33
